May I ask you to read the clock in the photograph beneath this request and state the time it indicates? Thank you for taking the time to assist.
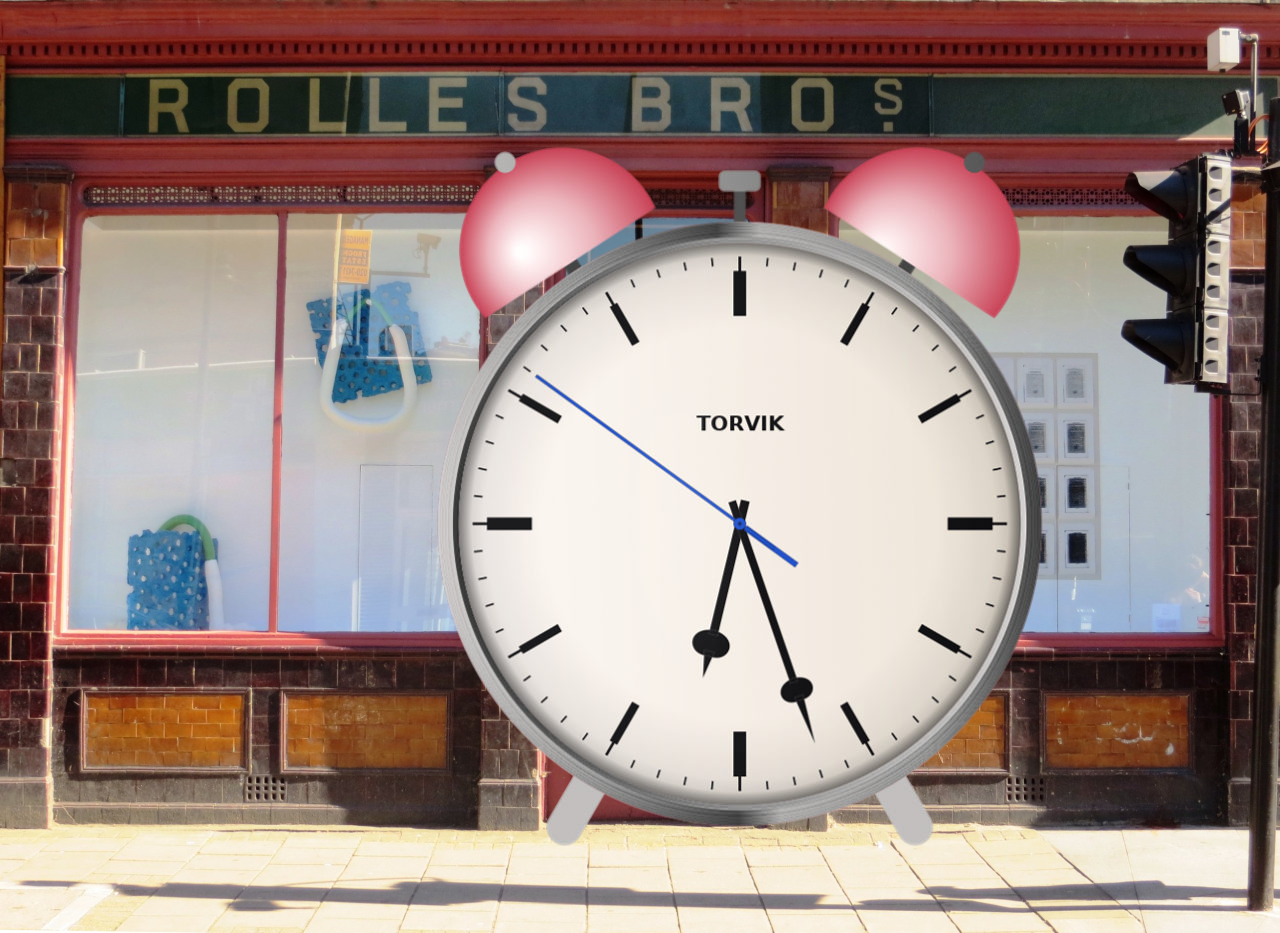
6:26:51
